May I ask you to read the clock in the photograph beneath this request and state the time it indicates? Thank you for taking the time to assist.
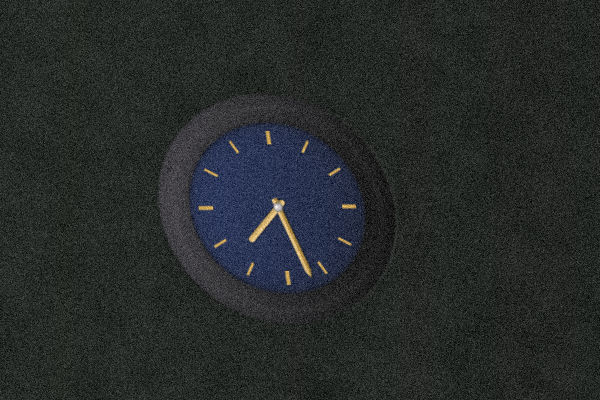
7:27
